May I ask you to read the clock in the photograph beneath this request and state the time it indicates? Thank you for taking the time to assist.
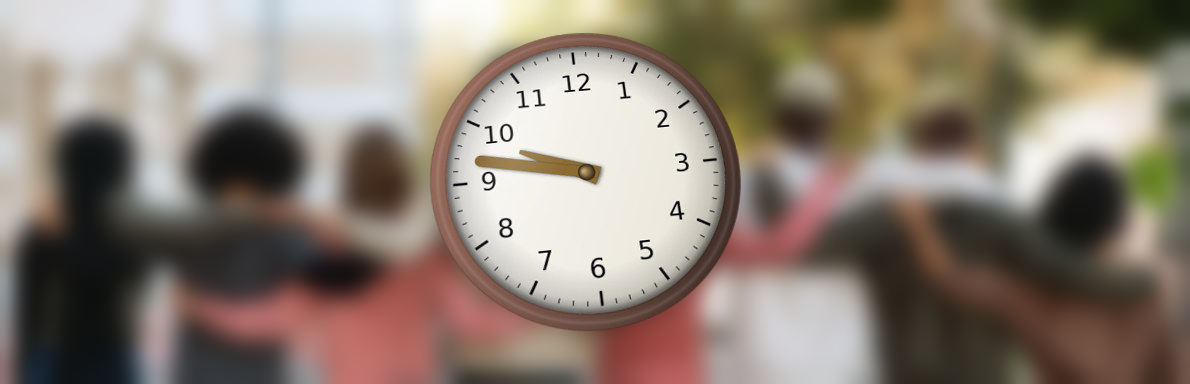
9:47
